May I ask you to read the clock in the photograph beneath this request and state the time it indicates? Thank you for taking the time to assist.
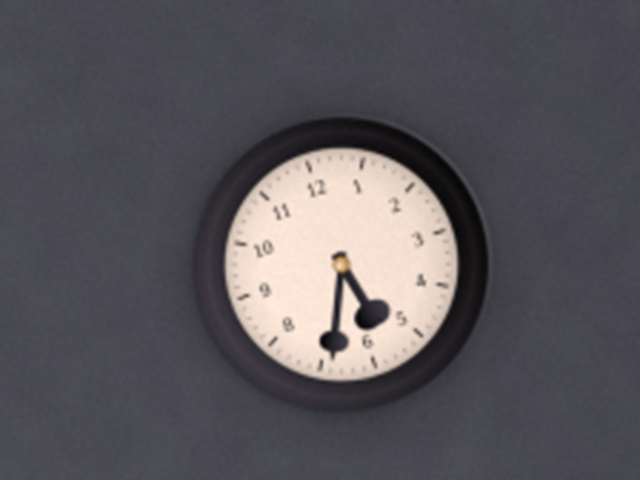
5:34
